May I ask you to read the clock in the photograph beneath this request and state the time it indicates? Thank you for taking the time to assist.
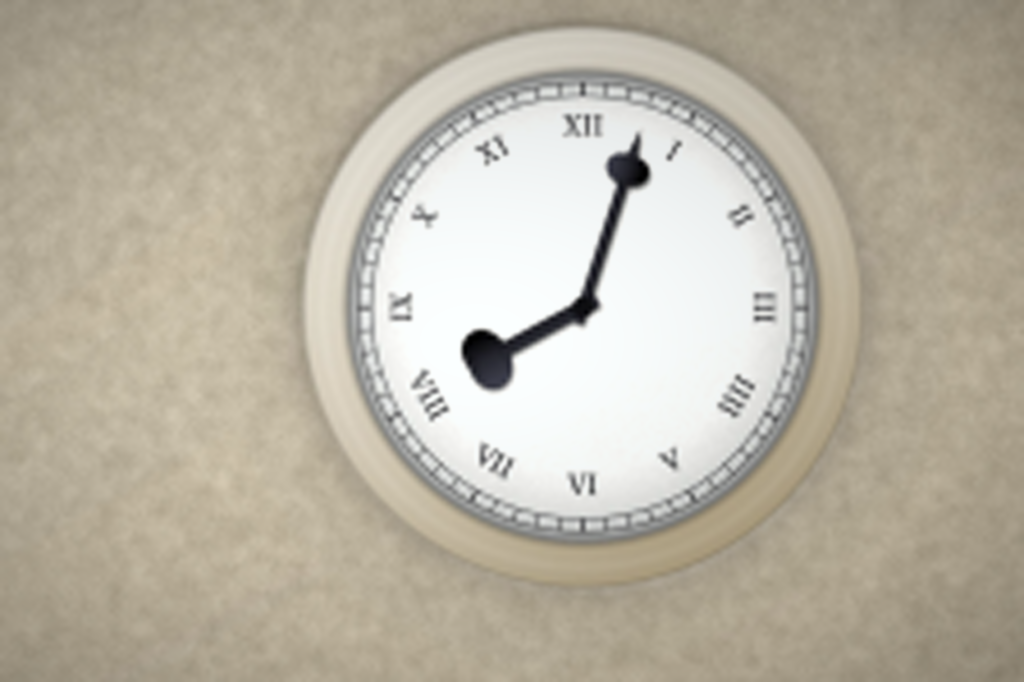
8:03
